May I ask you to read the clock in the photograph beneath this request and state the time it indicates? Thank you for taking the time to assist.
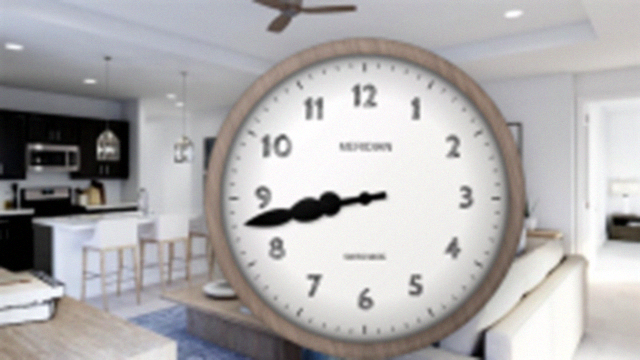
8:43
